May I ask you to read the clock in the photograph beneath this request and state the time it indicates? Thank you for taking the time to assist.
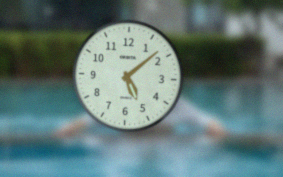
5:08
